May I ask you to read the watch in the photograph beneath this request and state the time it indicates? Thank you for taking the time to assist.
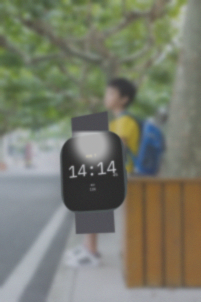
14:14
